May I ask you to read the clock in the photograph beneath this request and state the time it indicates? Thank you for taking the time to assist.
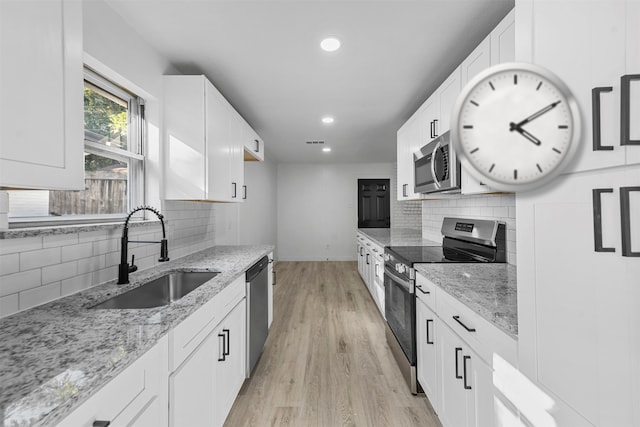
4:10
